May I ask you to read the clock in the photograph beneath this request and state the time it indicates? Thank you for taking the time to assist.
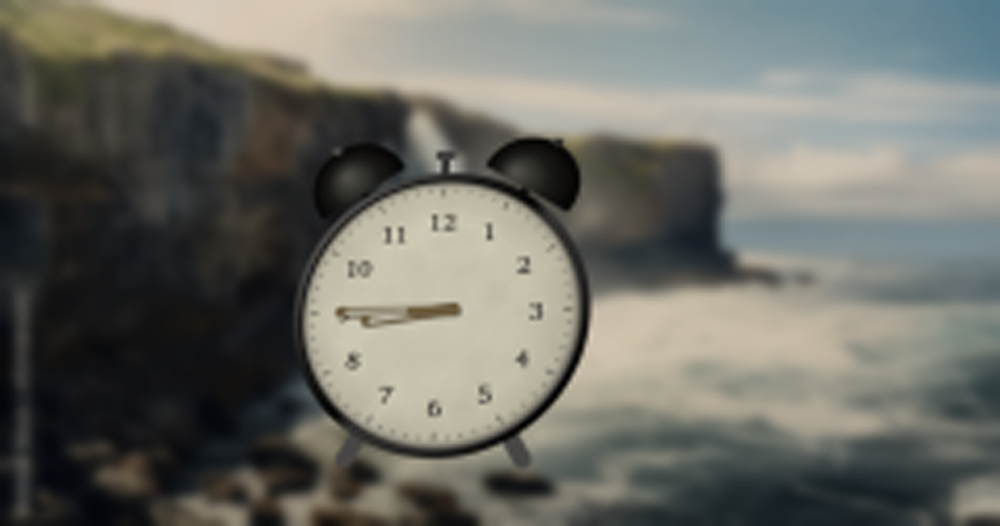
8:45
